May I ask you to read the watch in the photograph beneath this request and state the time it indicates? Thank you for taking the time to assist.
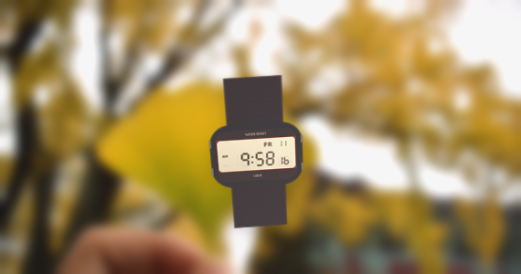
9:58:16
